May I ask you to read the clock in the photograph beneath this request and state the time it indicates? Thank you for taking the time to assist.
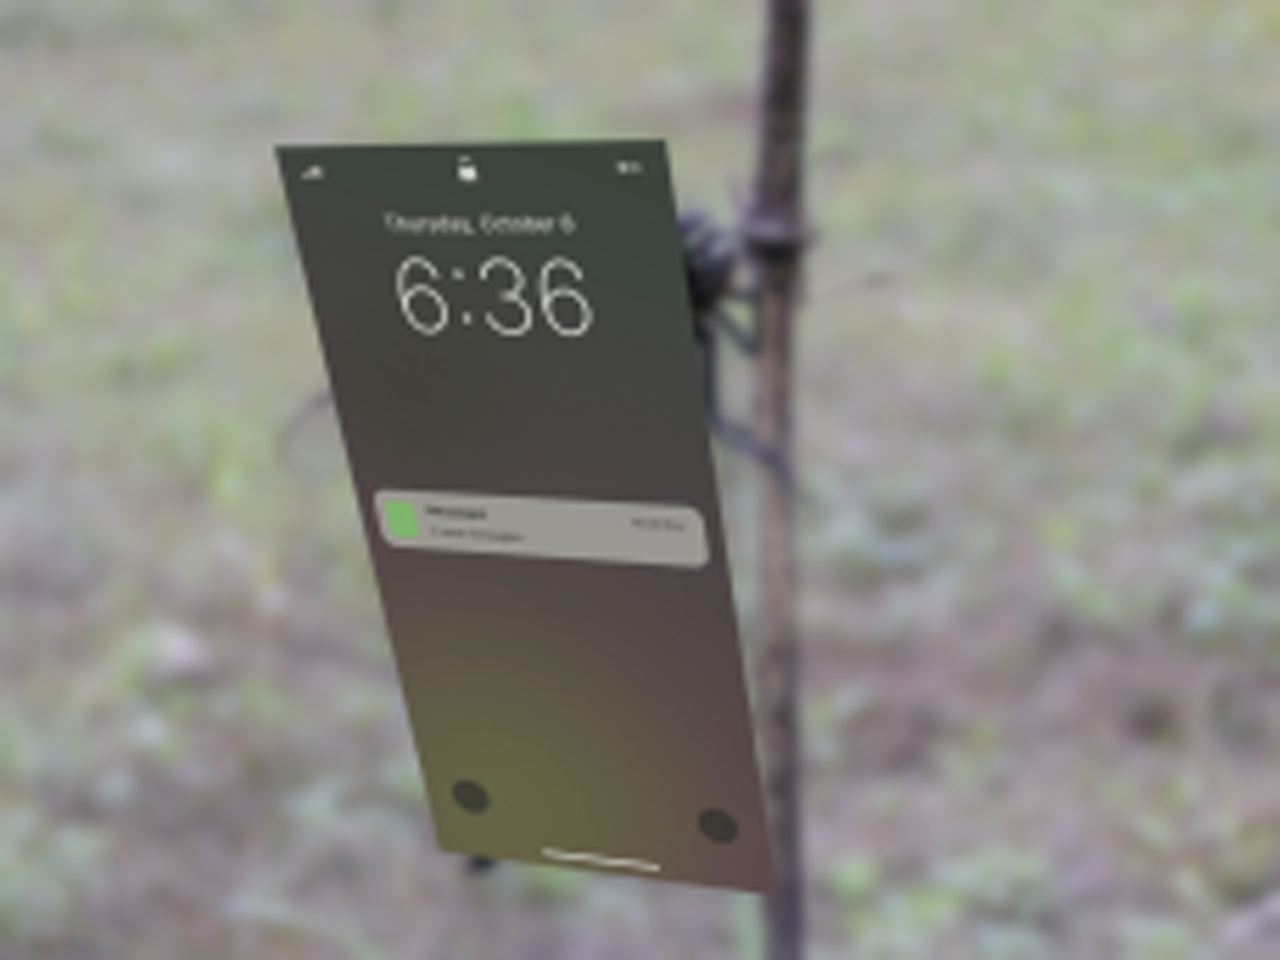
6:36
